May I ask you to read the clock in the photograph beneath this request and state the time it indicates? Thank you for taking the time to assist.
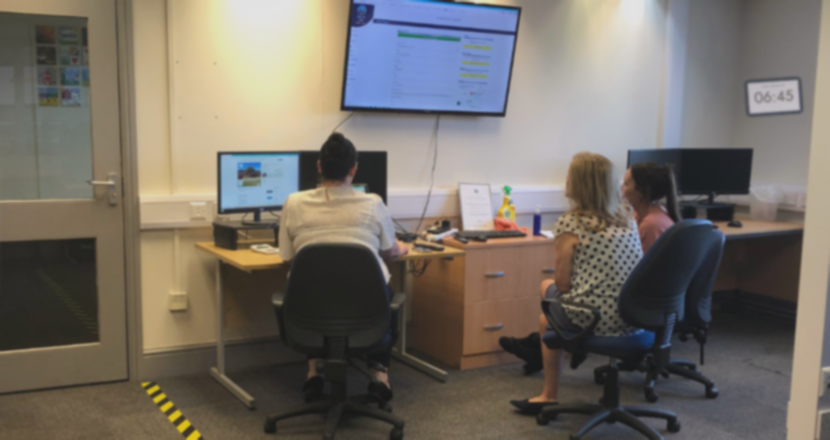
6:45
